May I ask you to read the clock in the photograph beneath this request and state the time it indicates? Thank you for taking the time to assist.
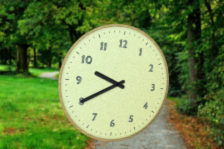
9:40
